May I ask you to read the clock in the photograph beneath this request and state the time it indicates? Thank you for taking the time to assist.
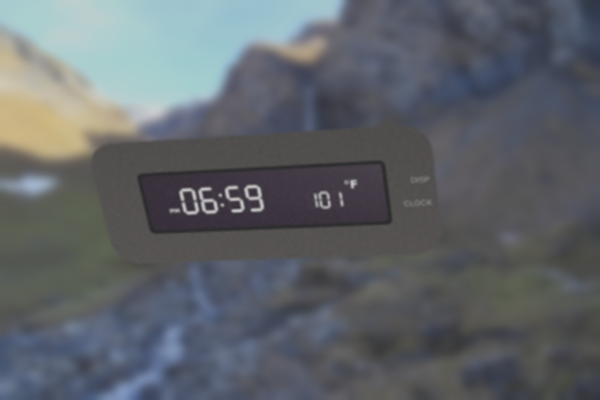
6:59
